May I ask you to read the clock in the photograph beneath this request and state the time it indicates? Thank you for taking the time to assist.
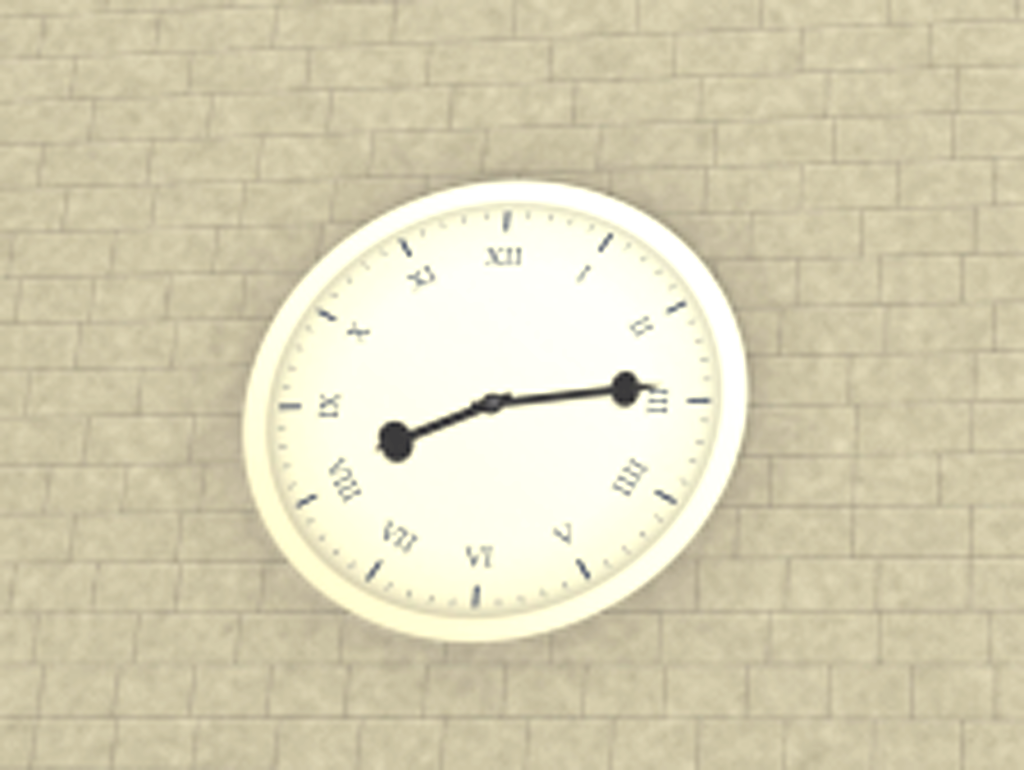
8:14
